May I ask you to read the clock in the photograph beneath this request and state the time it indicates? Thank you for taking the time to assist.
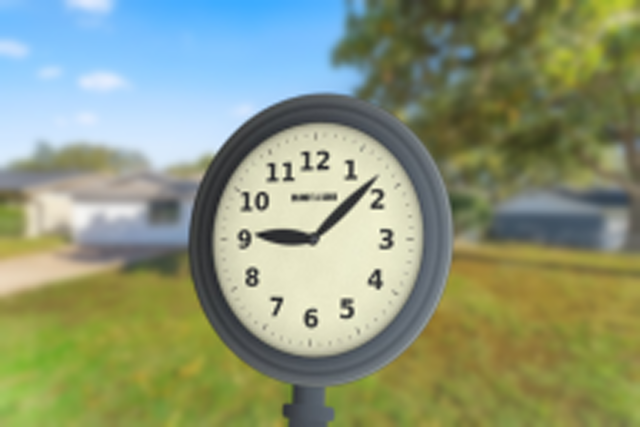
9:08
